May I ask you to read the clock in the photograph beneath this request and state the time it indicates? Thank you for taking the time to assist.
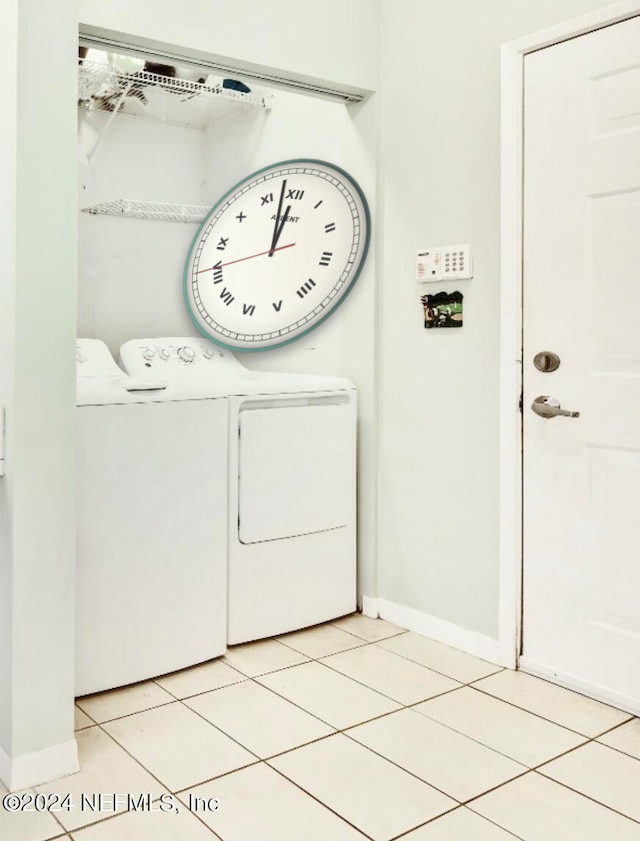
11:57:41
